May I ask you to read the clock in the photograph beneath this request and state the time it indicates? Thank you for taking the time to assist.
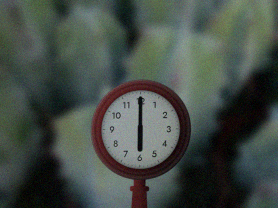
6:00
